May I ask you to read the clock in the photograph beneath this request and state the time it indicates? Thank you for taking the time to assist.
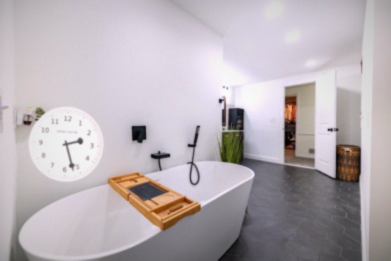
2:27
